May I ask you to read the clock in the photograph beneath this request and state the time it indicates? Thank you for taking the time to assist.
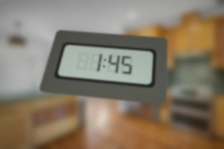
1:45
